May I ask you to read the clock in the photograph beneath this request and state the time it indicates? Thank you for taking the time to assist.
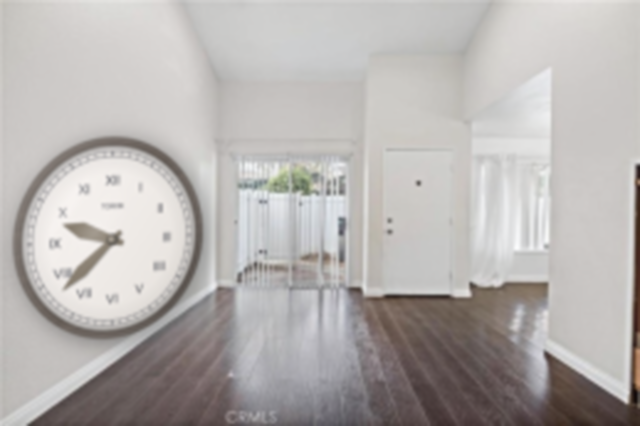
9:38
